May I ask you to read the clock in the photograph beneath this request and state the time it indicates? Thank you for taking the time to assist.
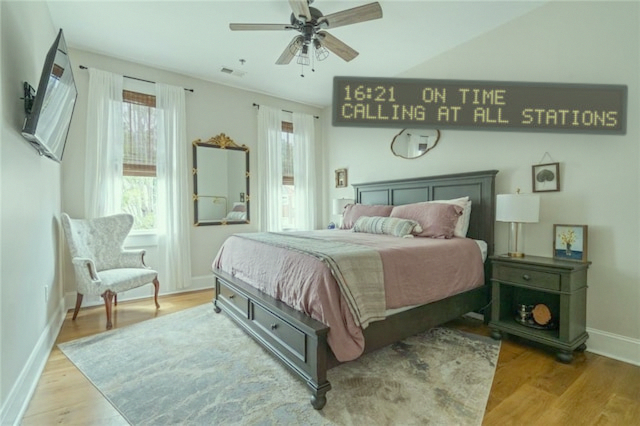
16:21
